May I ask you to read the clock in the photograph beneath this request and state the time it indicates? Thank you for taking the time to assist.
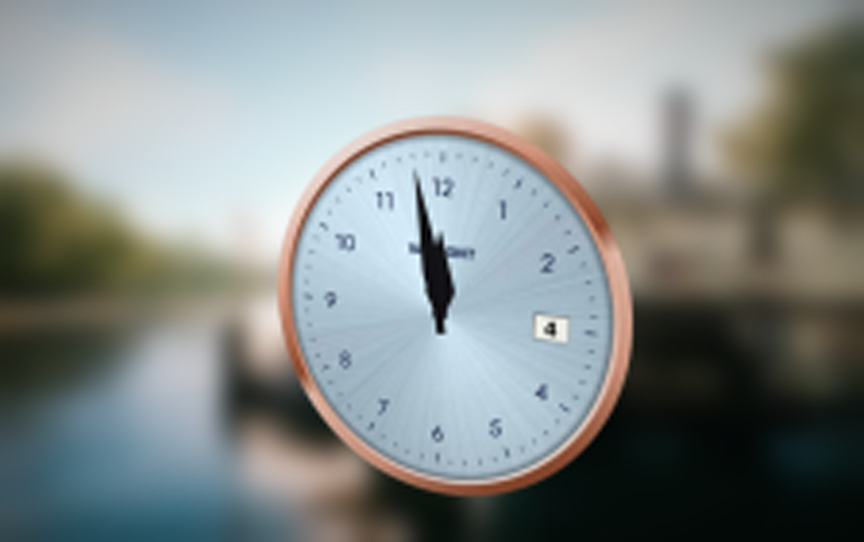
11:58
